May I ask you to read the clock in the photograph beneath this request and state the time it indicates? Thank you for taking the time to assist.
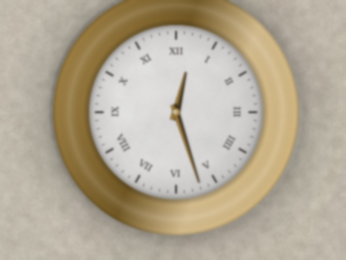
12:27
